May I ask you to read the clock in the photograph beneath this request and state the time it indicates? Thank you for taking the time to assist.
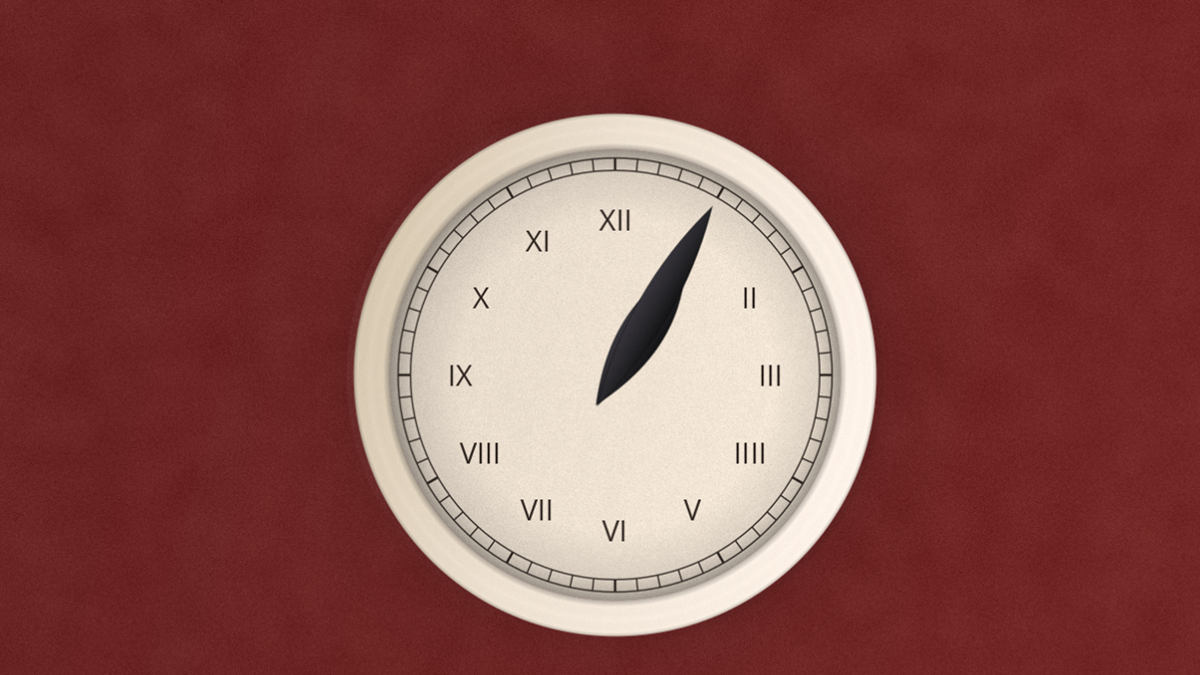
1:05
